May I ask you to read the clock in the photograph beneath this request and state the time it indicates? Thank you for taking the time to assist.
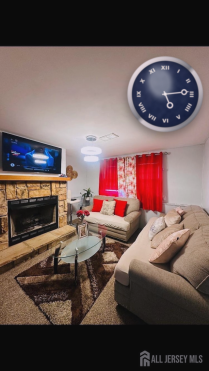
5:14
